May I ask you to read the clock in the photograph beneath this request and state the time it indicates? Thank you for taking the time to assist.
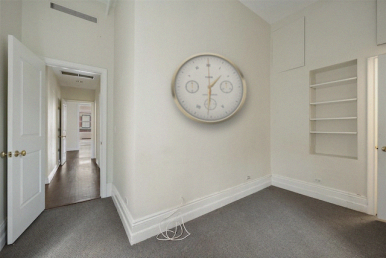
1:31
